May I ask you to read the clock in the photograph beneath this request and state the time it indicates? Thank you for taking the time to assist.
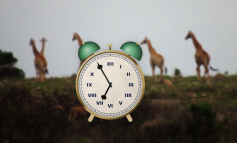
6:55
